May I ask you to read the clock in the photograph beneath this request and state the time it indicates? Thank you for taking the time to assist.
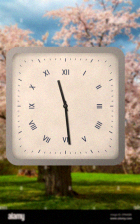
11:29
